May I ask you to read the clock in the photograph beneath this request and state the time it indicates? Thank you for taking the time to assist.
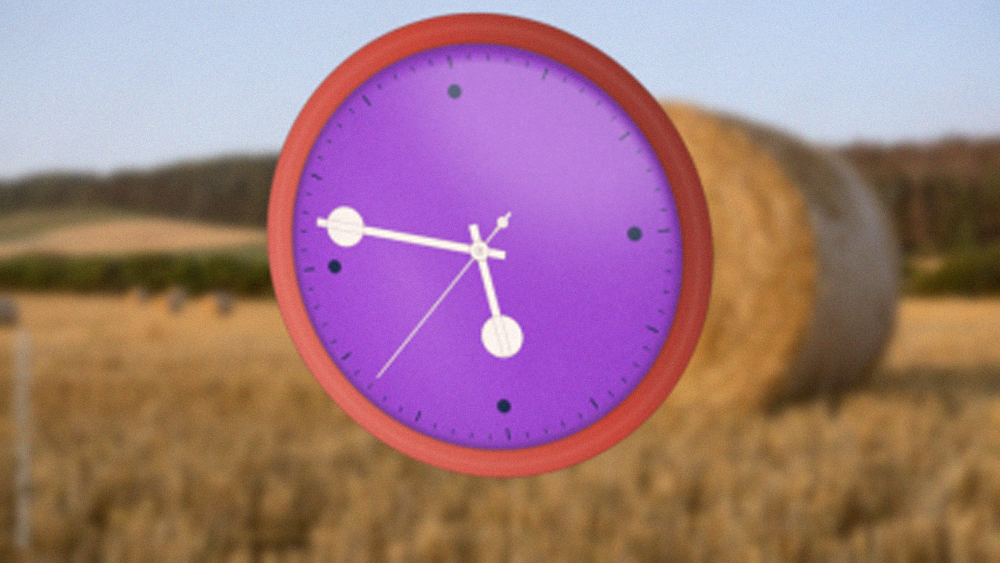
5:47:38
